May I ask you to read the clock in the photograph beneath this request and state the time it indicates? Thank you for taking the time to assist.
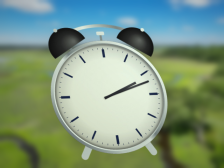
2:12
